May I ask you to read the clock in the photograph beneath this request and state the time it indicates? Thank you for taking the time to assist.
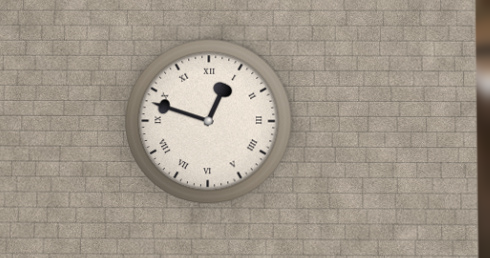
12:48
